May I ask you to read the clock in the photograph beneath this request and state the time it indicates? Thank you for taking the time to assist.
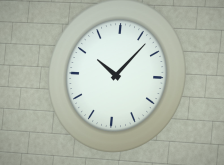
10:07
